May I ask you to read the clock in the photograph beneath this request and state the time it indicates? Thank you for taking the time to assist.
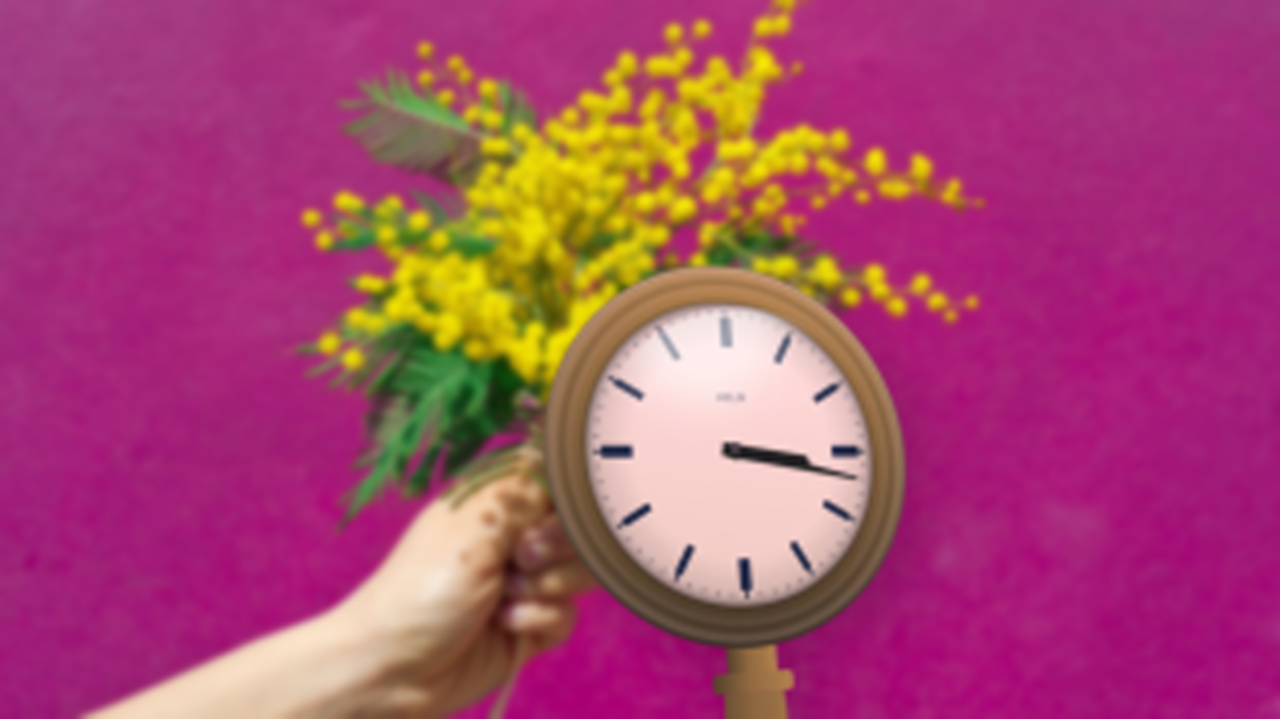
3:17
